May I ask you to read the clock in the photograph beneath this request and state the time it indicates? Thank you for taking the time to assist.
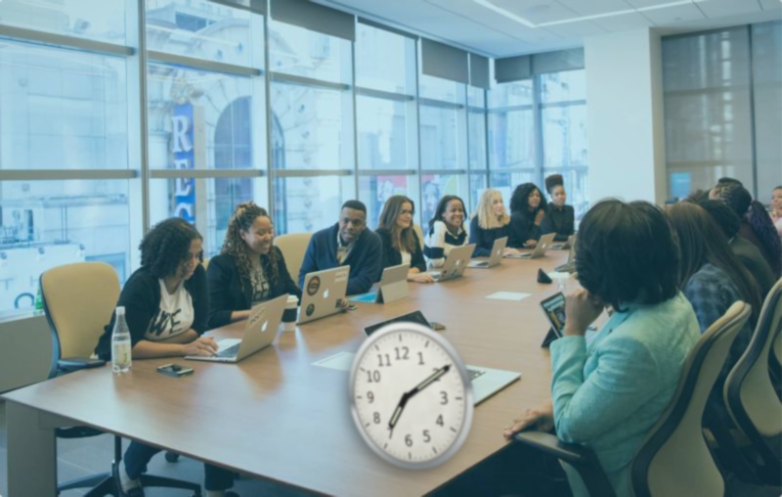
7:10
